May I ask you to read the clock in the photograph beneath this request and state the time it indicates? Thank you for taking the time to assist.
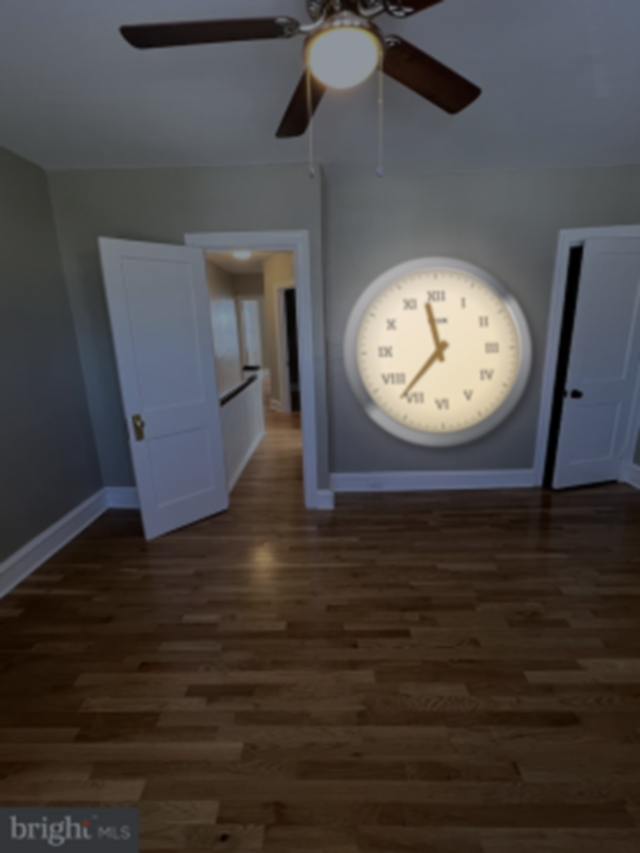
11:37
